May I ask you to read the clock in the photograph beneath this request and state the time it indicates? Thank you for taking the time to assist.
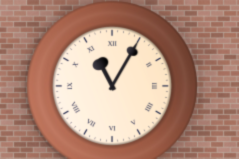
11:05
